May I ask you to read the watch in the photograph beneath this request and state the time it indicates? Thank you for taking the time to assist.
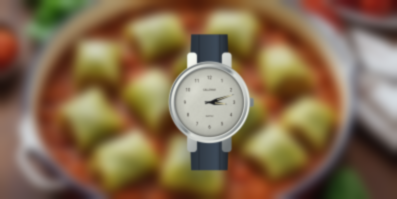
3:12
